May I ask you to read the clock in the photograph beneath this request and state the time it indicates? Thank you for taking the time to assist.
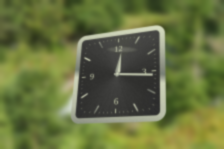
12:16
